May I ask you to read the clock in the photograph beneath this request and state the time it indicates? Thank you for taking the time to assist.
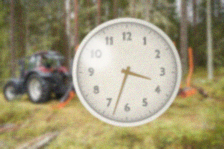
3:33
